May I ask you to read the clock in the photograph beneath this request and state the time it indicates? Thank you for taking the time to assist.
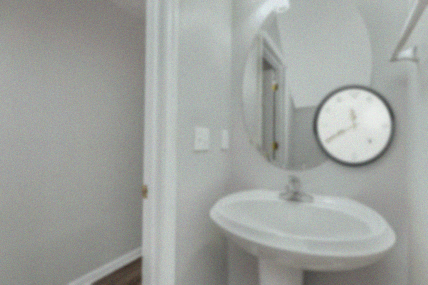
11:40
